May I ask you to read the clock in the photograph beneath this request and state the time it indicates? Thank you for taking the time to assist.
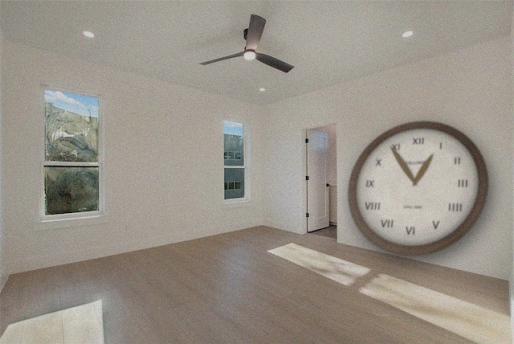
12:54
